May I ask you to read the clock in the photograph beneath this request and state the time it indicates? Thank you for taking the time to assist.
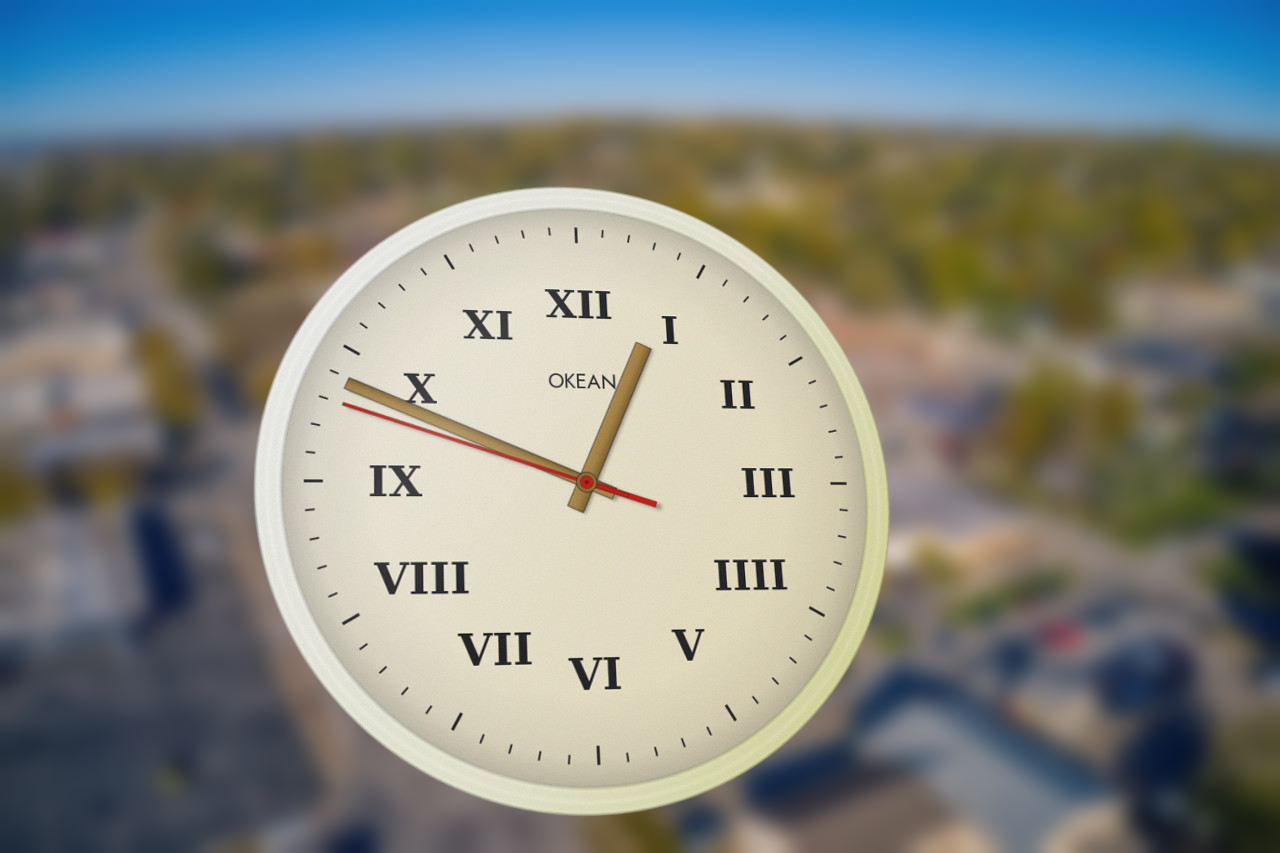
12:48:48
